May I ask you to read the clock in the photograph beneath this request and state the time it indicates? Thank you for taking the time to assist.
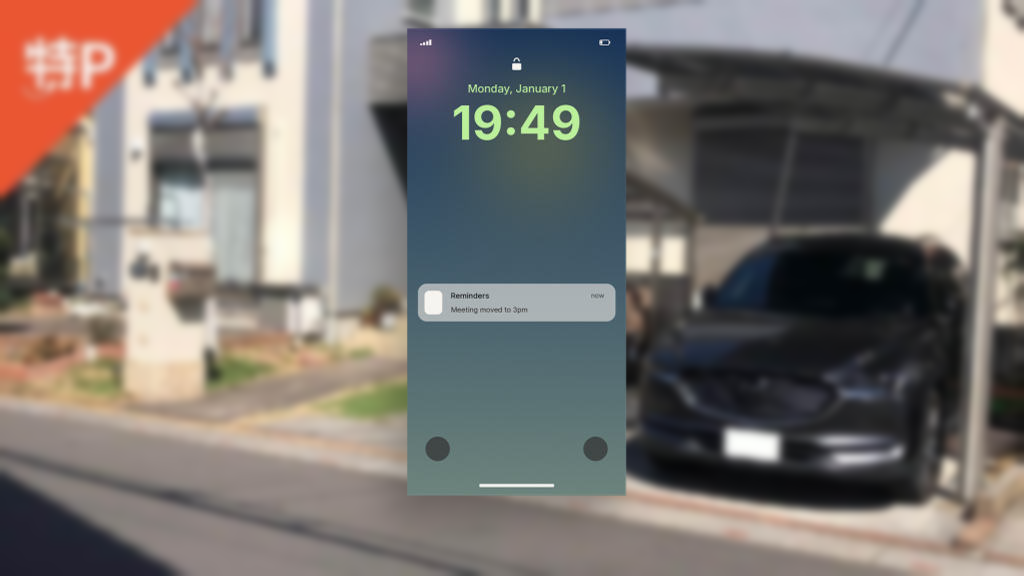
19:49
